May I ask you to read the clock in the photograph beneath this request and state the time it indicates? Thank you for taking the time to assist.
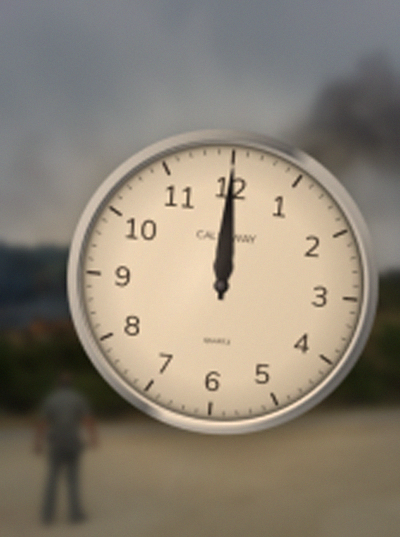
12:00
